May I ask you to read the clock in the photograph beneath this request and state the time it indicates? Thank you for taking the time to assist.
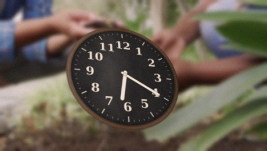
6:20
